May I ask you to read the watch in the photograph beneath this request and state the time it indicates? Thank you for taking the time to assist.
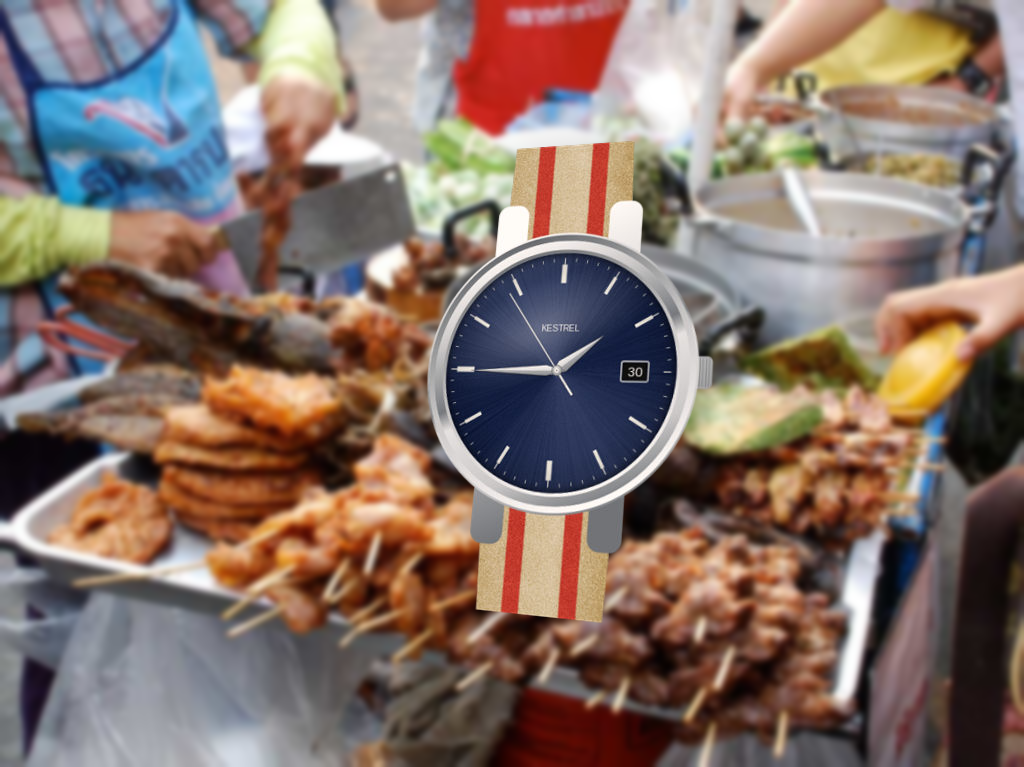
1:44:54
